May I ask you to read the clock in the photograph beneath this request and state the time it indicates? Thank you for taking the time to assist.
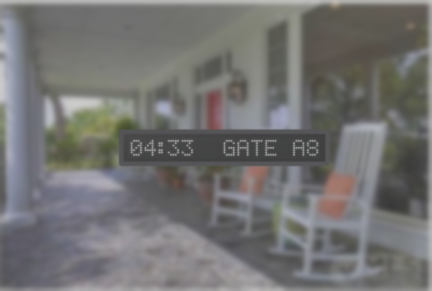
4:33
